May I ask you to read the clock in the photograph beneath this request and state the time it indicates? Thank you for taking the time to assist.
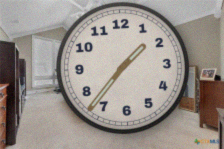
1:37
